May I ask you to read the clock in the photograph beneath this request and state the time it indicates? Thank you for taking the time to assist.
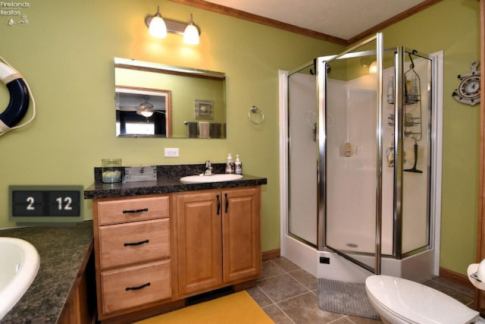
2:12
